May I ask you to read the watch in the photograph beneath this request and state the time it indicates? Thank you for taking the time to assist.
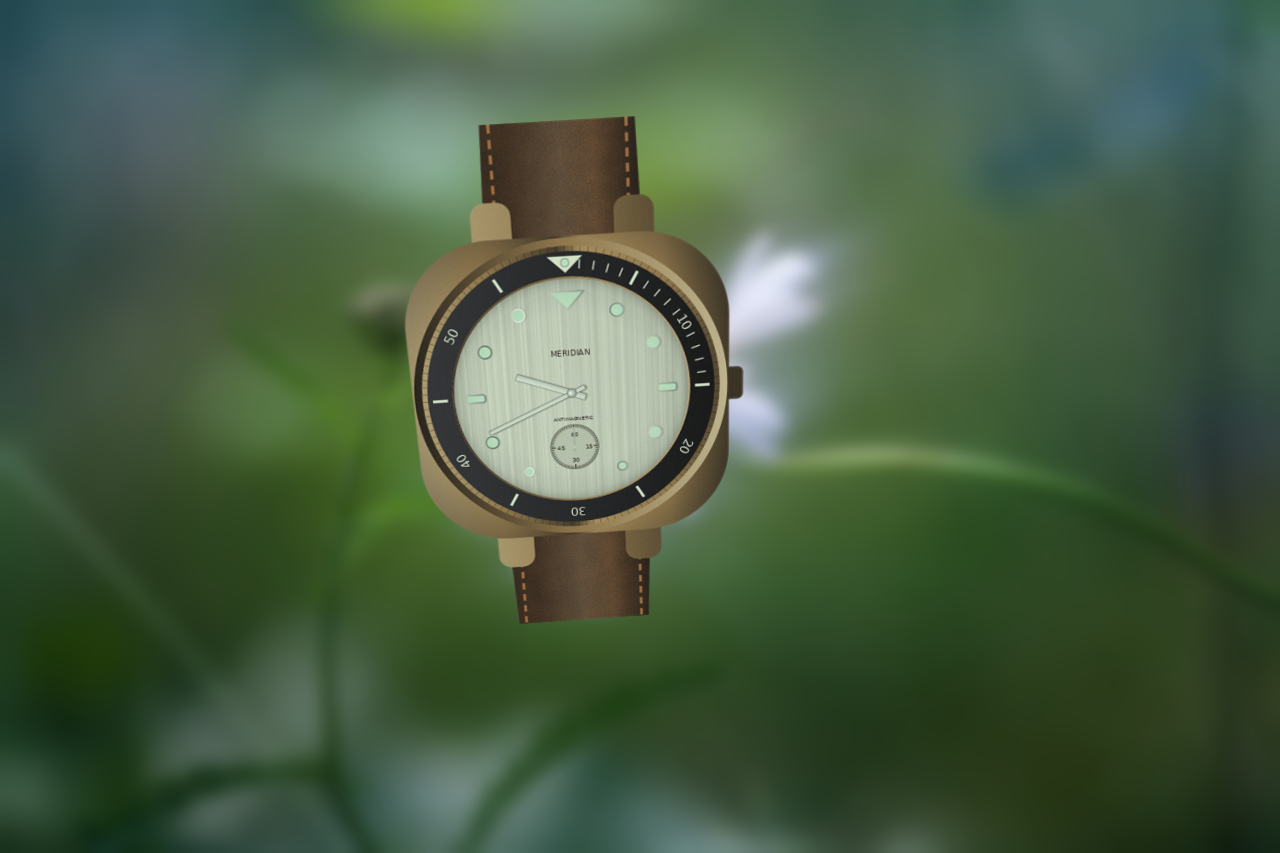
9:41
